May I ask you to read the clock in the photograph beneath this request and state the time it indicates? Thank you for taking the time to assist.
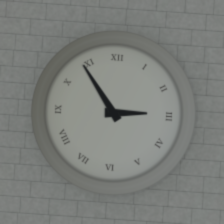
2:54
